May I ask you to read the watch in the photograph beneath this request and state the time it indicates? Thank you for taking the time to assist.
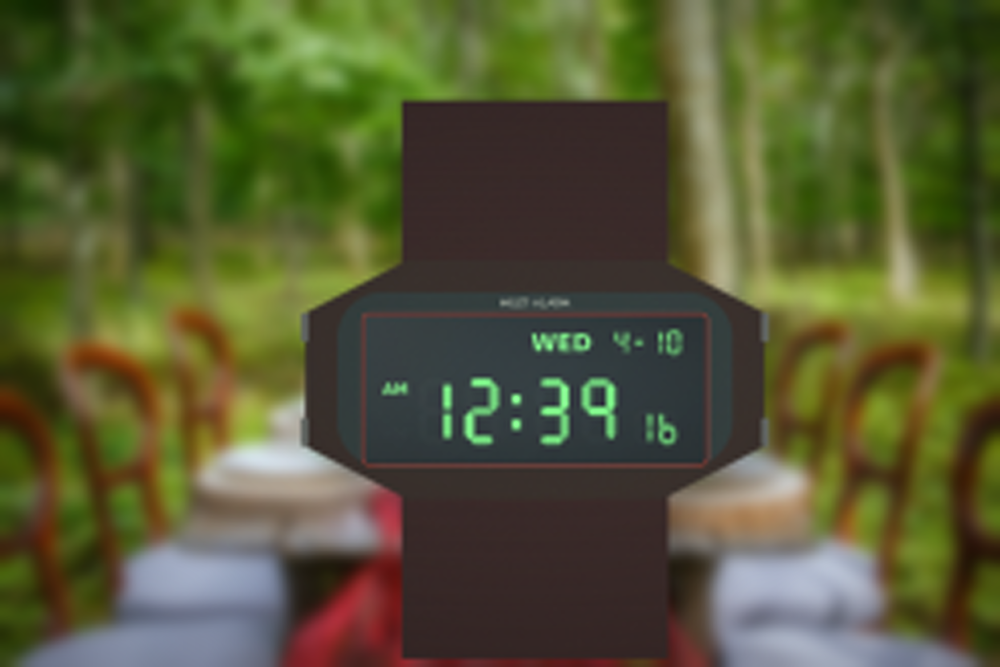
12:39:16
